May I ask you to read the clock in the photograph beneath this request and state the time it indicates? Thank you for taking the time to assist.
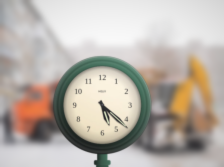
5:22
